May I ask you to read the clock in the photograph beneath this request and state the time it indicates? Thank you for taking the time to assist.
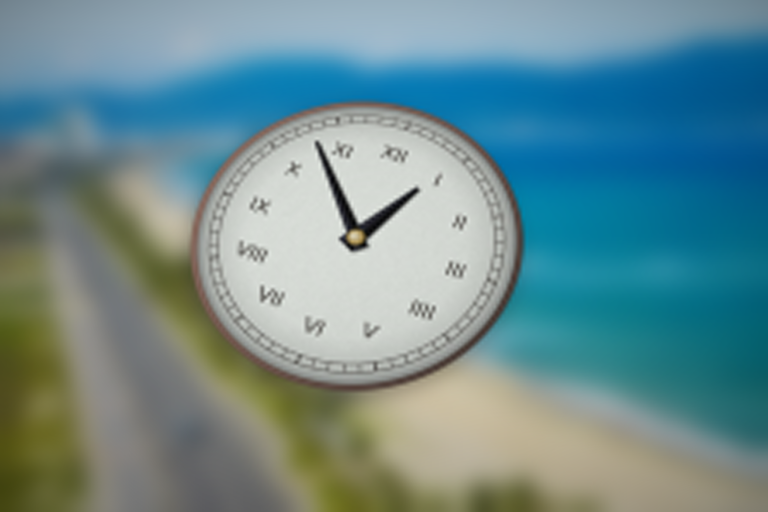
12:53
